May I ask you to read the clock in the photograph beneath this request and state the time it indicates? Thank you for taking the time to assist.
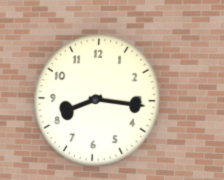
8:16
